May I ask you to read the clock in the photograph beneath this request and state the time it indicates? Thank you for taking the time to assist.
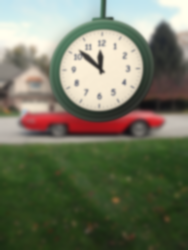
11:52
